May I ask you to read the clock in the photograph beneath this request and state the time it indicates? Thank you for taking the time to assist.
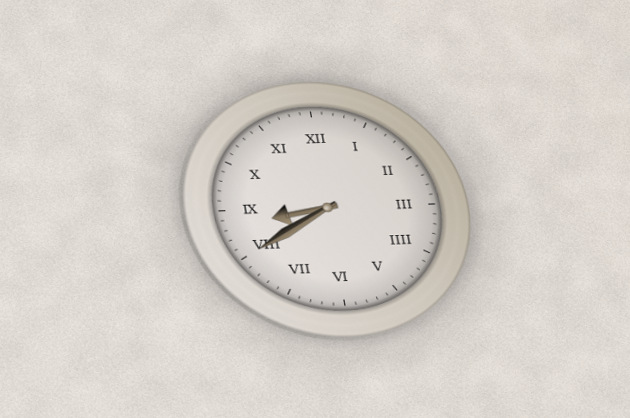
8:40
